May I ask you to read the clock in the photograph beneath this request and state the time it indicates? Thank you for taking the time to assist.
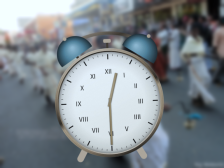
12:30
